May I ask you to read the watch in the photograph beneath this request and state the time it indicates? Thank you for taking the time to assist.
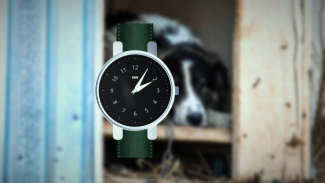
2:05
